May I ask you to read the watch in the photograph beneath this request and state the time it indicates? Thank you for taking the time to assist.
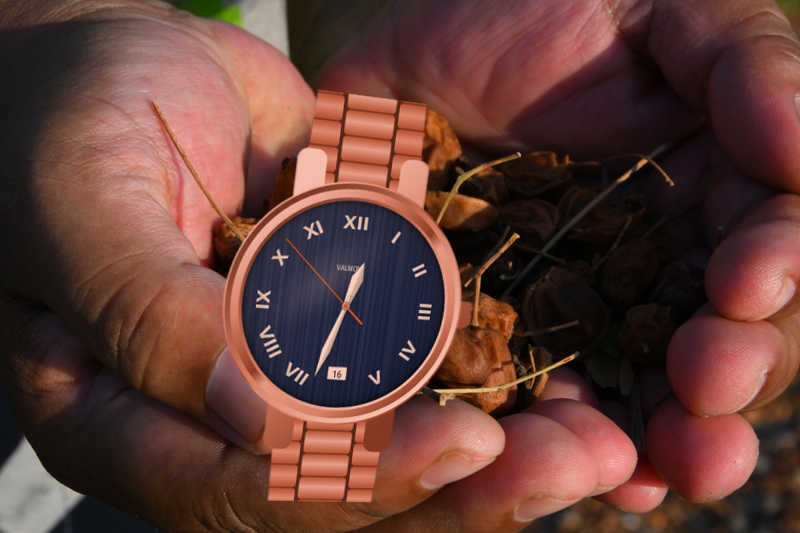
12:32:52
